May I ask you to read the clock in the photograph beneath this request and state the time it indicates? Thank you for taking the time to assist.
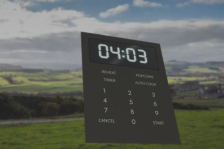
4:03
